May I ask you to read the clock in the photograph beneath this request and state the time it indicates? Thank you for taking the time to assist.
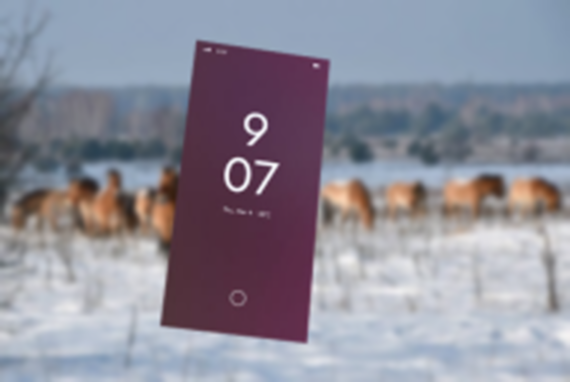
9:07
